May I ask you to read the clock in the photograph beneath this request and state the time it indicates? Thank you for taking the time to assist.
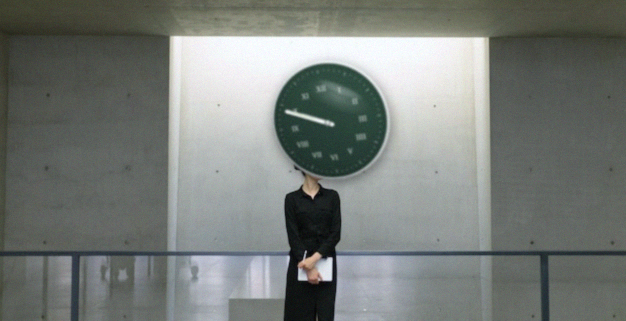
9:49
